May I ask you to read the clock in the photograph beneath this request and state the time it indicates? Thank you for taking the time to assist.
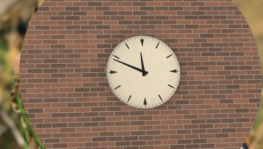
11:49
